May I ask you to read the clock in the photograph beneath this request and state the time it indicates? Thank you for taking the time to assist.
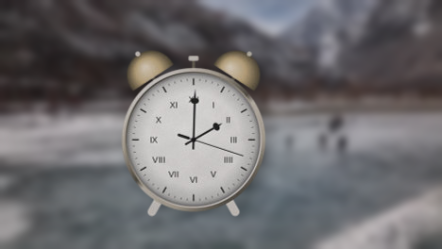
2:00:18
